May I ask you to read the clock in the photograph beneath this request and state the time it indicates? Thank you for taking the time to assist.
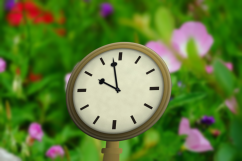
9:58
